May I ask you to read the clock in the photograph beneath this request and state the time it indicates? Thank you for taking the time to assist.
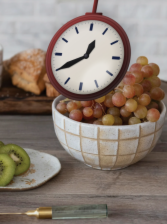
12:40
